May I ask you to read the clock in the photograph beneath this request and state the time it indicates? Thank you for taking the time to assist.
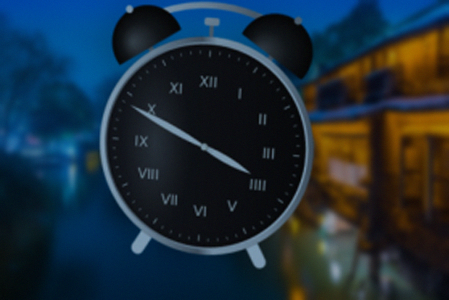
3:49
